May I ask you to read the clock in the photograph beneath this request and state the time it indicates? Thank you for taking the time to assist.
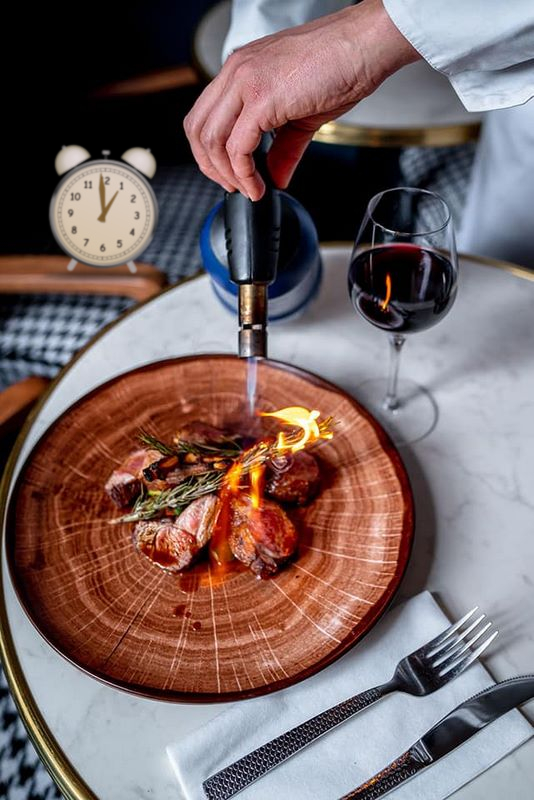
12:59
